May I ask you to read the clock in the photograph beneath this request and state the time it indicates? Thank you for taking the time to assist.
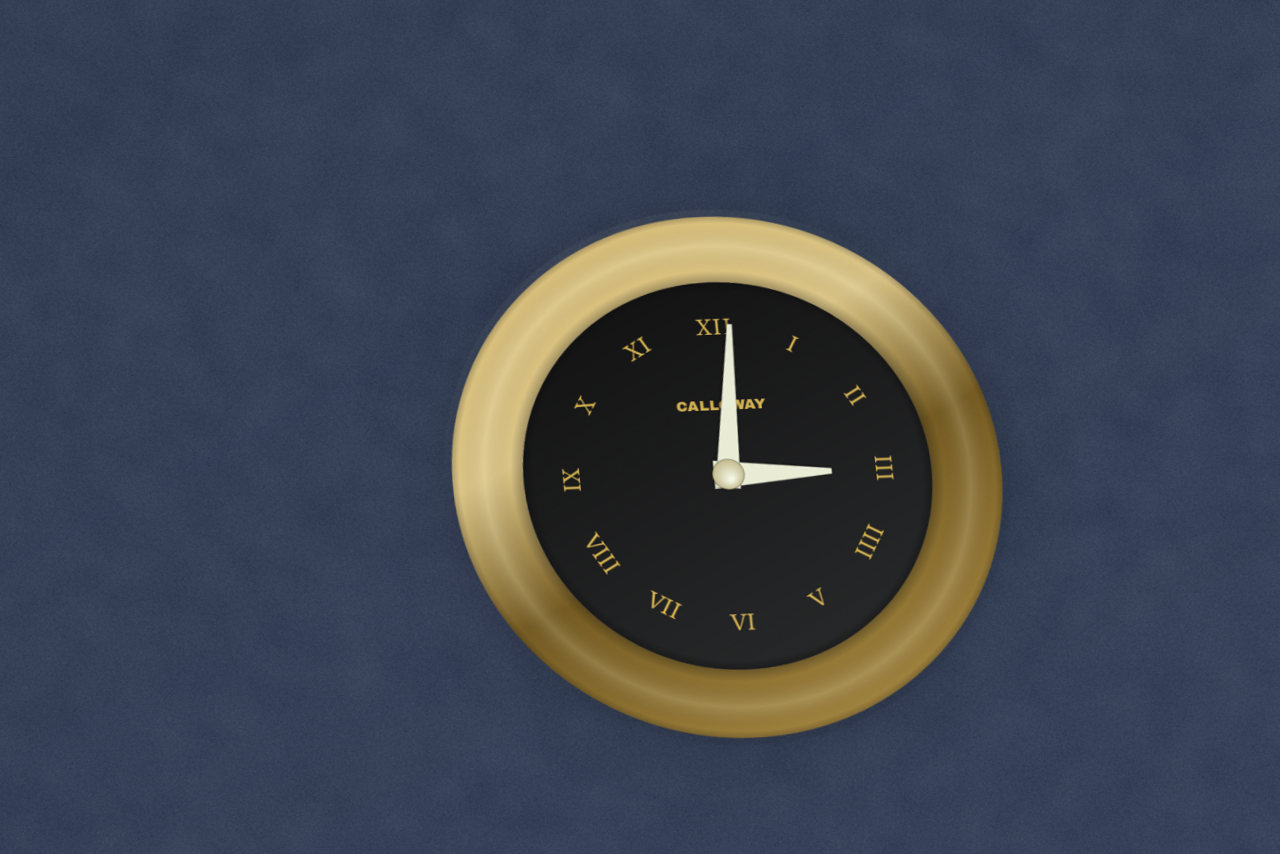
3:01
